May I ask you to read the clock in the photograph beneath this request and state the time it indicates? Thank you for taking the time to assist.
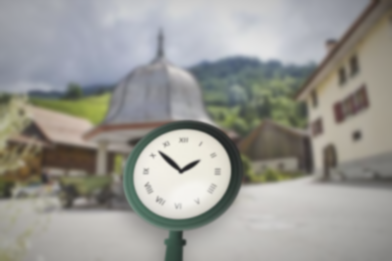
1:52
